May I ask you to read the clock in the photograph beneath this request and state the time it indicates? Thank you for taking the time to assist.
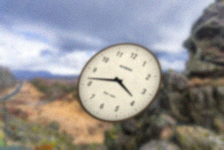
3:42
